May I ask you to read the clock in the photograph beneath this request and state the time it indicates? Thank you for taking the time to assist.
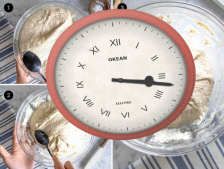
3:17
